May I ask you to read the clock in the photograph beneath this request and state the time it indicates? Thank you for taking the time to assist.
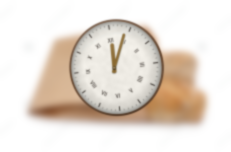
12:04
